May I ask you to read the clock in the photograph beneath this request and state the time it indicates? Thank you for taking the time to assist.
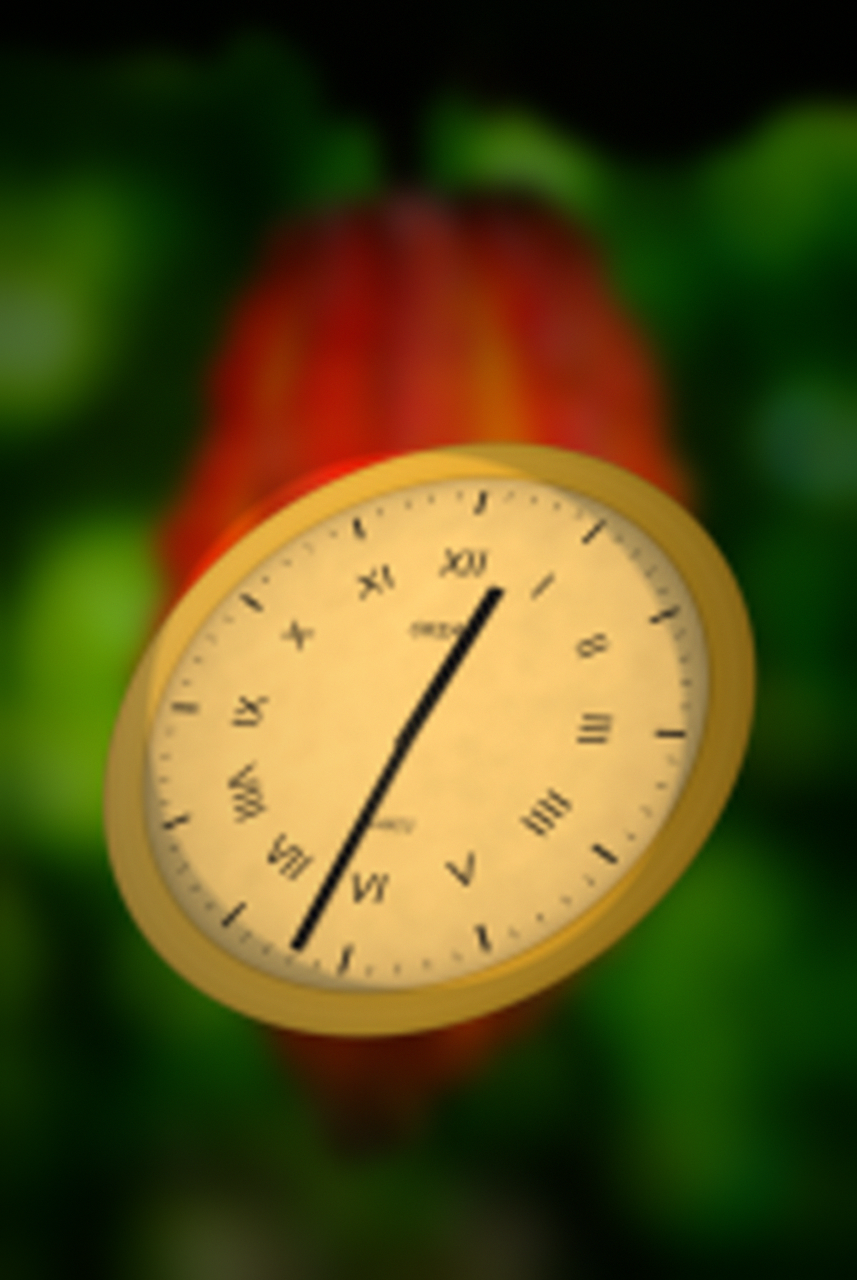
12:32
